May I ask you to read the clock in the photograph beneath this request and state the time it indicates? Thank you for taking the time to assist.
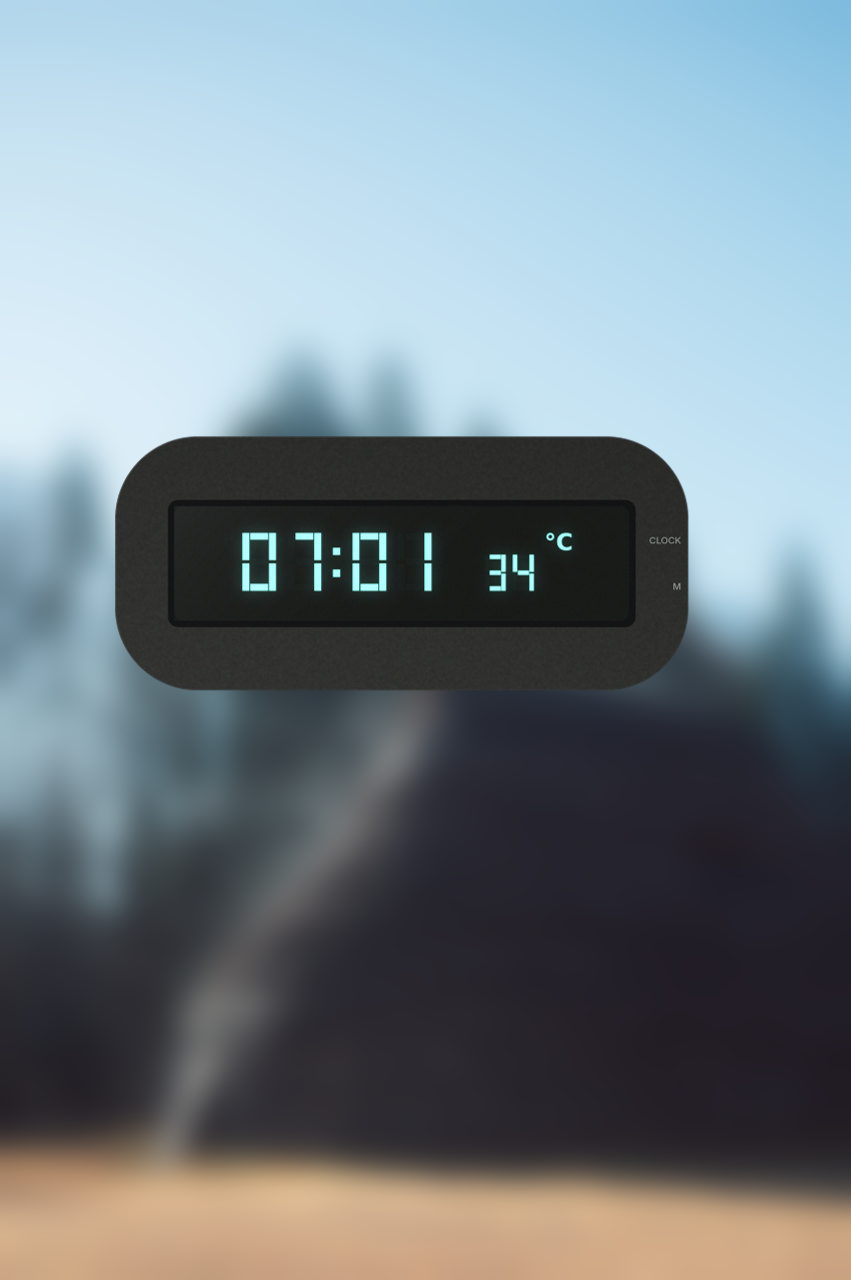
7:01
